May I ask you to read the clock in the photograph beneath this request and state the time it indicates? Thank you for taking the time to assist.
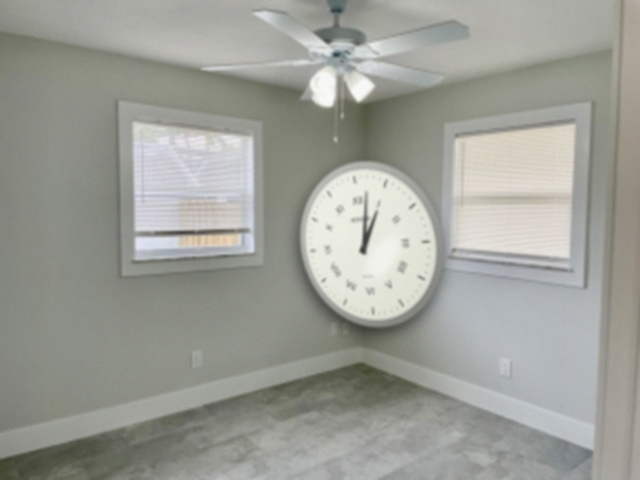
1:02
